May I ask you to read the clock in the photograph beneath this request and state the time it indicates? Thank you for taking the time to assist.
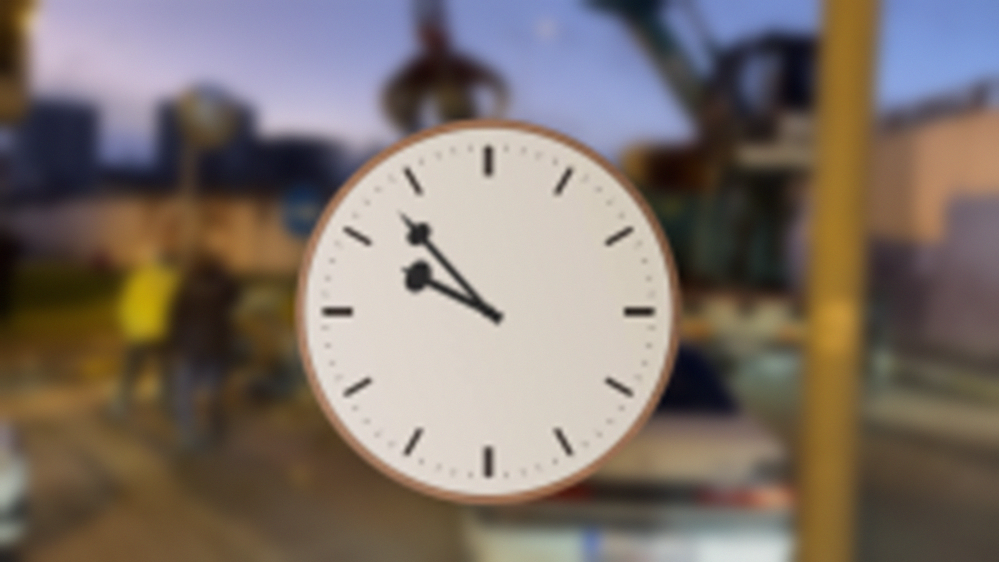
9:53
